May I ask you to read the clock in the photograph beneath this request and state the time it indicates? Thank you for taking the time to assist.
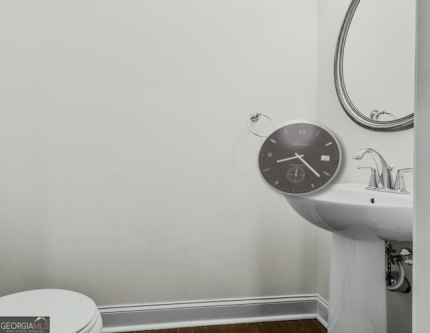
8:22
